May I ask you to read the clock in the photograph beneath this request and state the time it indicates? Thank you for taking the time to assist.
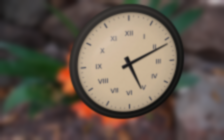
5:11
